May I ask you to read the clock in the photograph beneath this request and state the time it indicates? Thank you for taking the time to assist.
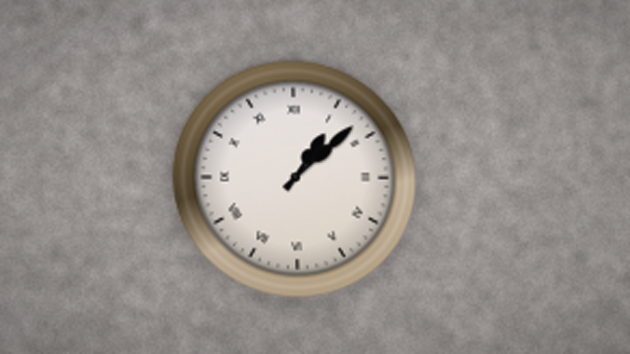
1:08
